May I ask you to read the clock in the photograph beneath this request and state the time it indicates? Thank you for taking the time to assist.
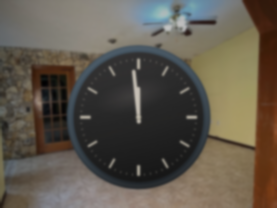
11:59
